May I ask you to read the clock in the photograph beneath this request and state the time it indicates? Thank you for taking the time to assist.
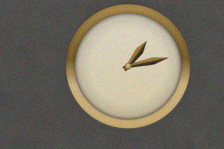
1:13
